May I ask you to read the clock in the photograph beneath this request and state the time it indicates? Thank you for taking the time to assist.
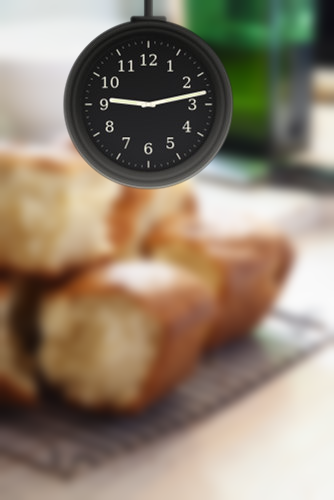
9:13
